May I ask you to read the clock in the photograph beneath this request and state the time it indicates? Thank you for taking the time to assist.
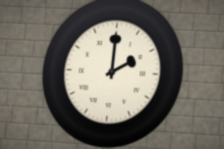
2:00
